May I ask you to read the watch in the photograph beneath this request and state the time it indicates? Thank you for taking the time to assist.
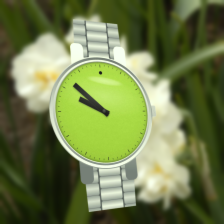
9:52
